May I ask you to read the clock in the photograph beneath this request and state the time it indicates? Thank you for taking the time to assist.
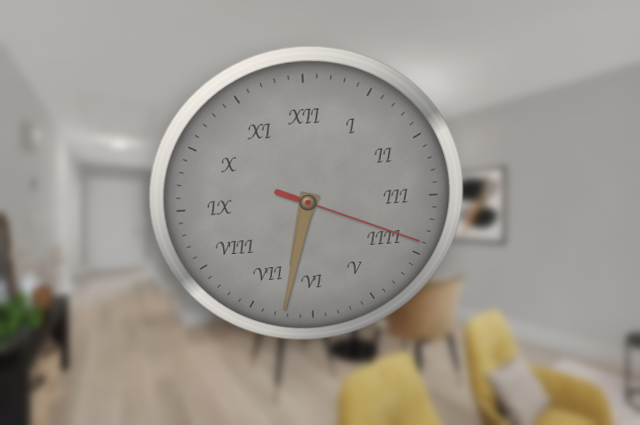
6:32:19
